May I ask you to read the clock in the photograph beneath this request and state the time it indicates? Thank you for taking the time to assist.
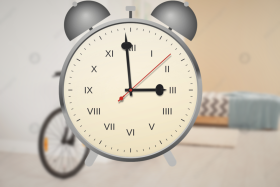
2:59:08
